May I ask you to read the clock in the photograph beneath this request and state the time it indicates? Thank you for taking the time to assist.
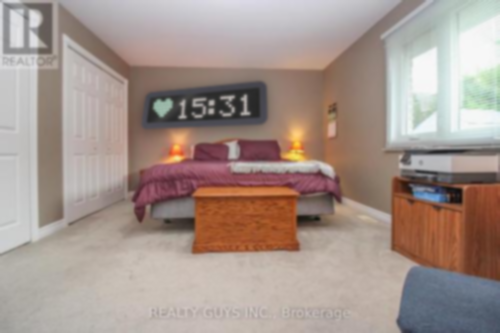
15:31
